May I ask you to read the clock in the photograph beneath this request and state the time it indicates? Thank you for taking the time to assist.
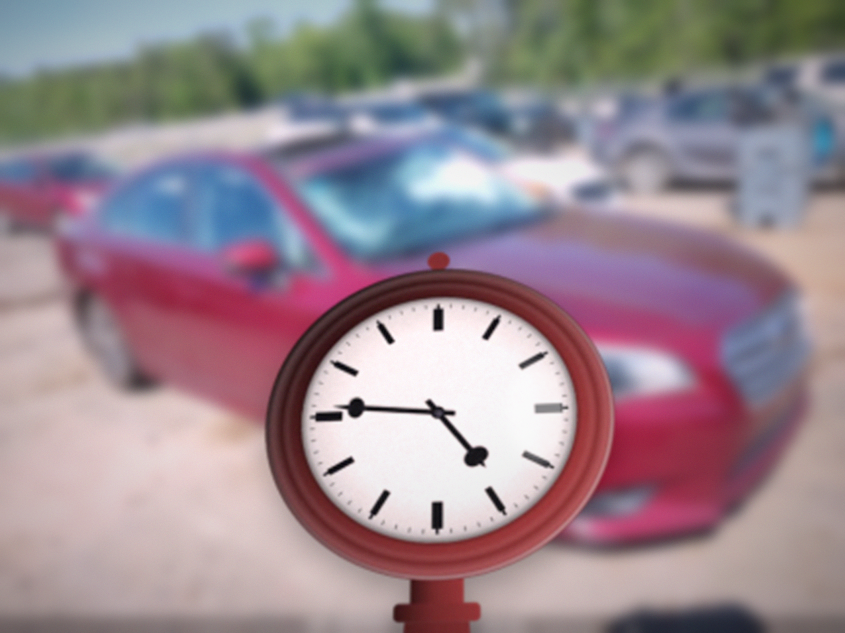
4:46
